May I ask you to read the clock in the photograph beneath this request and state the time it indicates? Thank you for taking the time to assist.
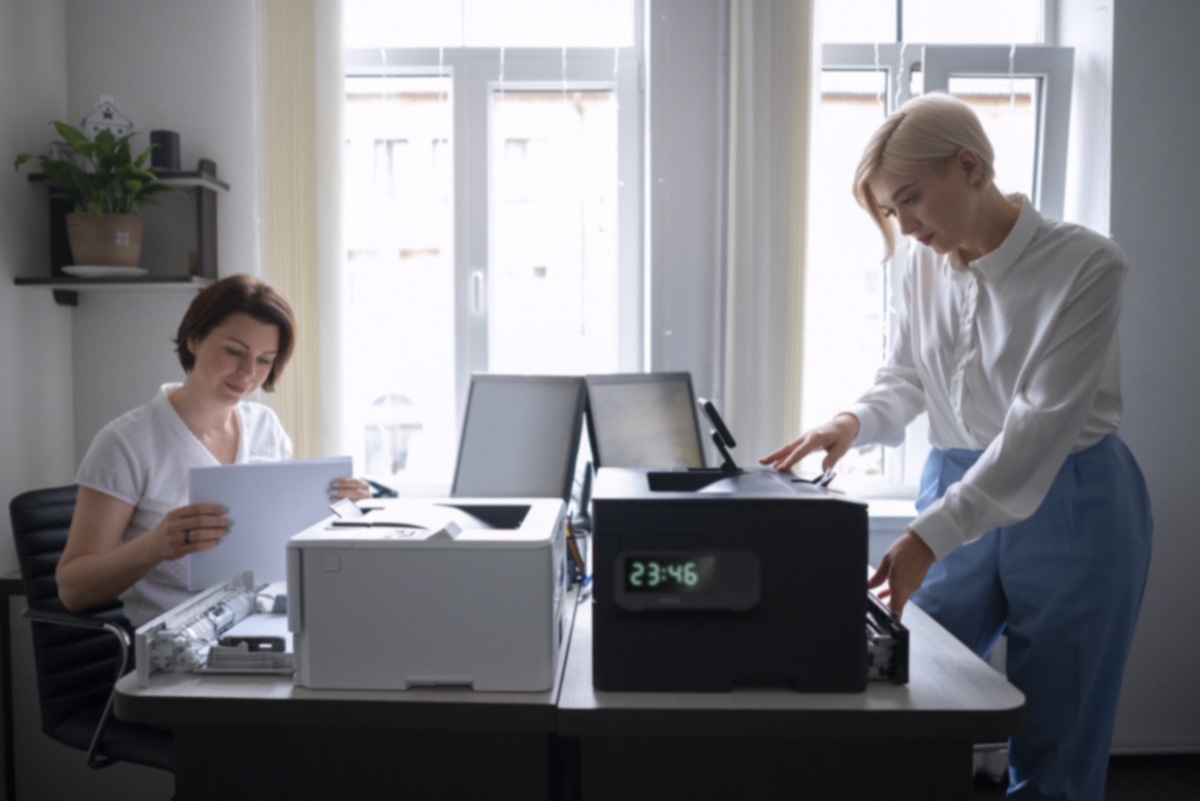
23:46
